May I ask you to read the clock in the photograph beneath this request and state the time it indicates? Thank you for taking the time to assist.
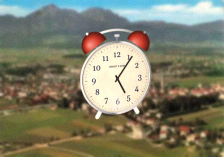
5:06
